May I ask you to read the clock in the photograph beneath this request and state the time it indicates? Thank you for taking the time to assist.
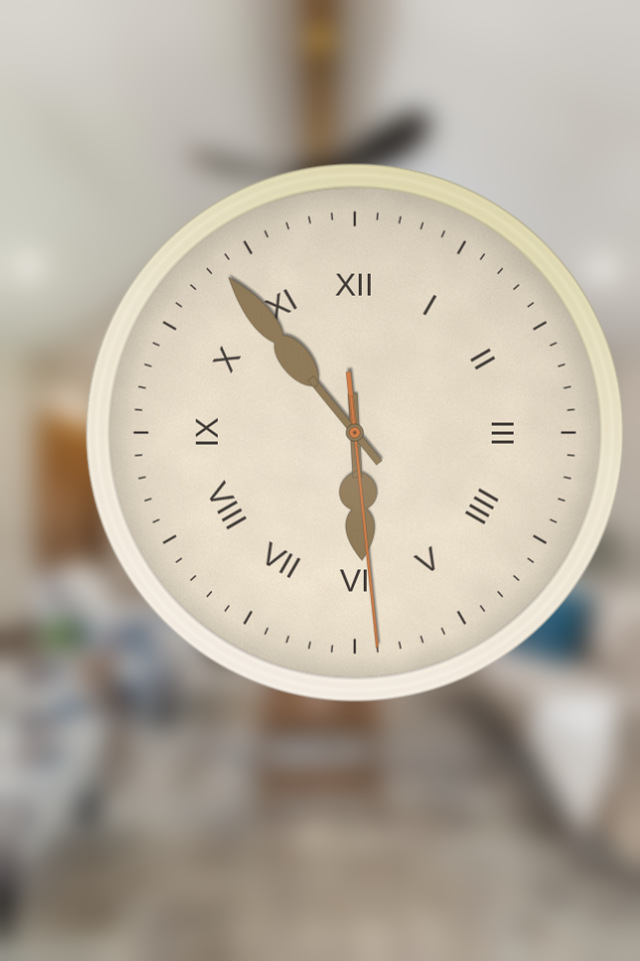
5:53:29
